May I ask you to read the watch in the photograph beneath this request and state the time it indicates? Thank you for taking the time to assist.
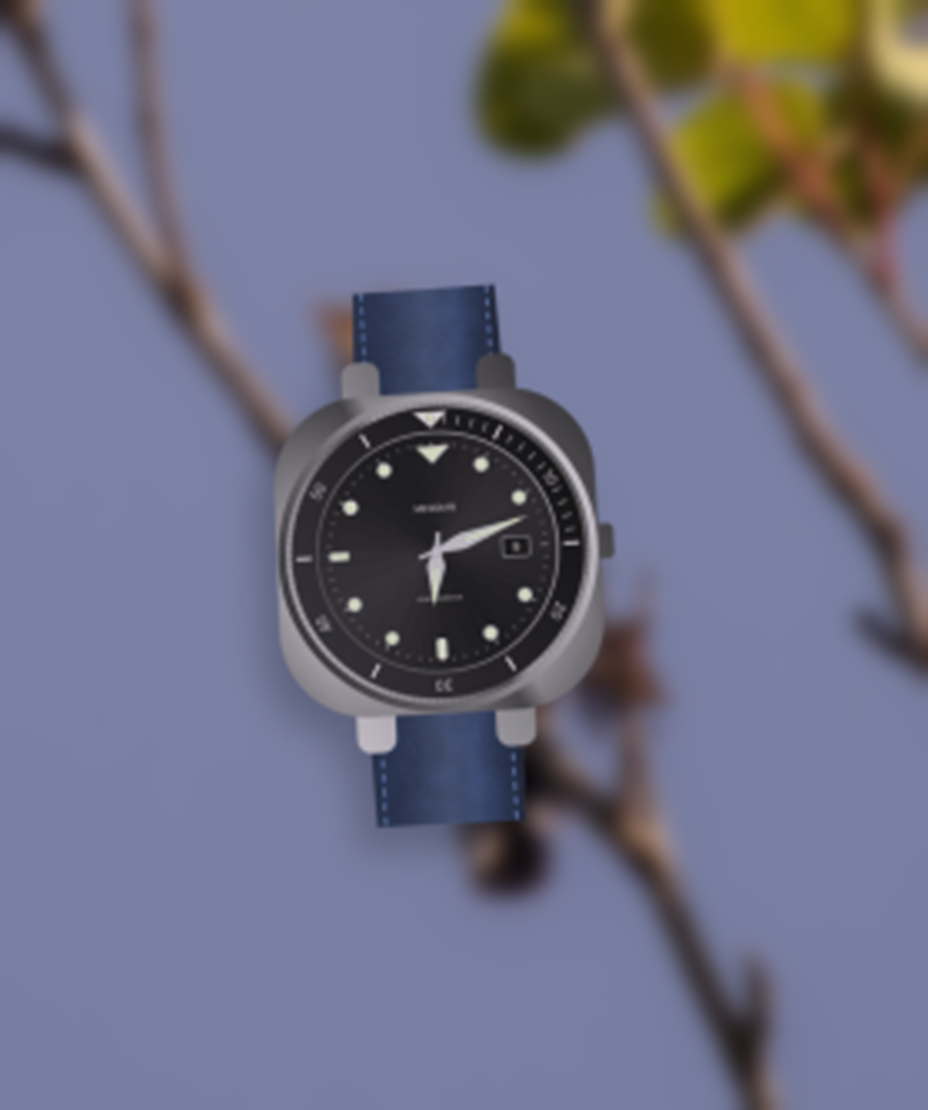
6:12
